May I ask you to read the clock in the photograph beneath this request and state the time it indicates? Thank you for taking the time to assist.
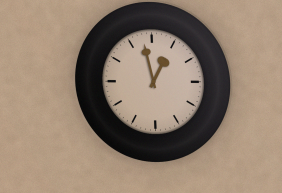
12:58
